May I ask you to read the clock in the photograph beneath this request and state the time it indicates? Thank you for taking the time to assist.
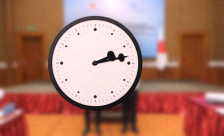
2:13
